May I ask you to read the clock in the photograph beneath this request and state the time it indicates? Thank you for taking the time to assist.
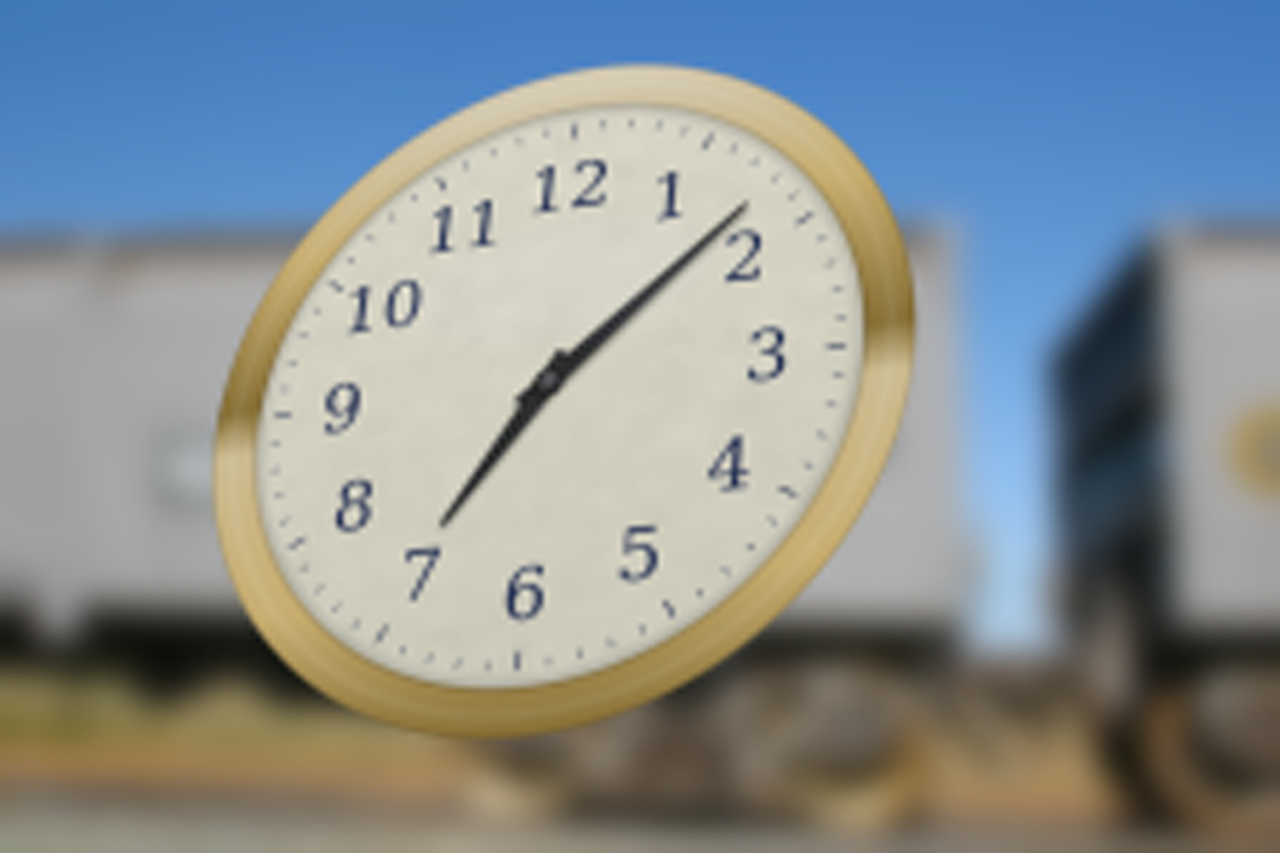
7:08
